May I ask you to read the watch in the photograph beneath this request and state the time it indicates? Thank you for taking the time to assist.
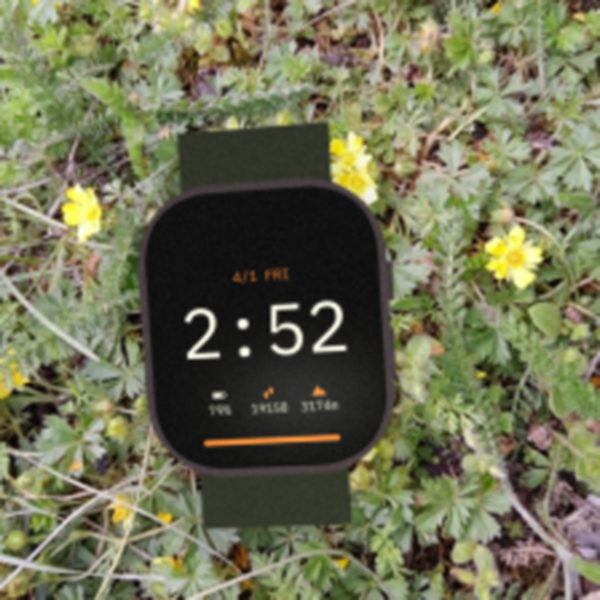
2:52
